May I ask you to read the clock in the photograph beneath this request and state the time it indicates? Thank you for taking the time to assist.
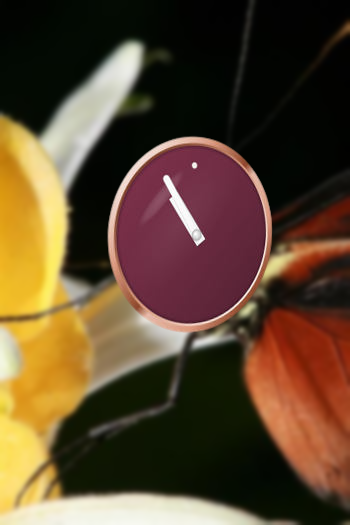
10:55
